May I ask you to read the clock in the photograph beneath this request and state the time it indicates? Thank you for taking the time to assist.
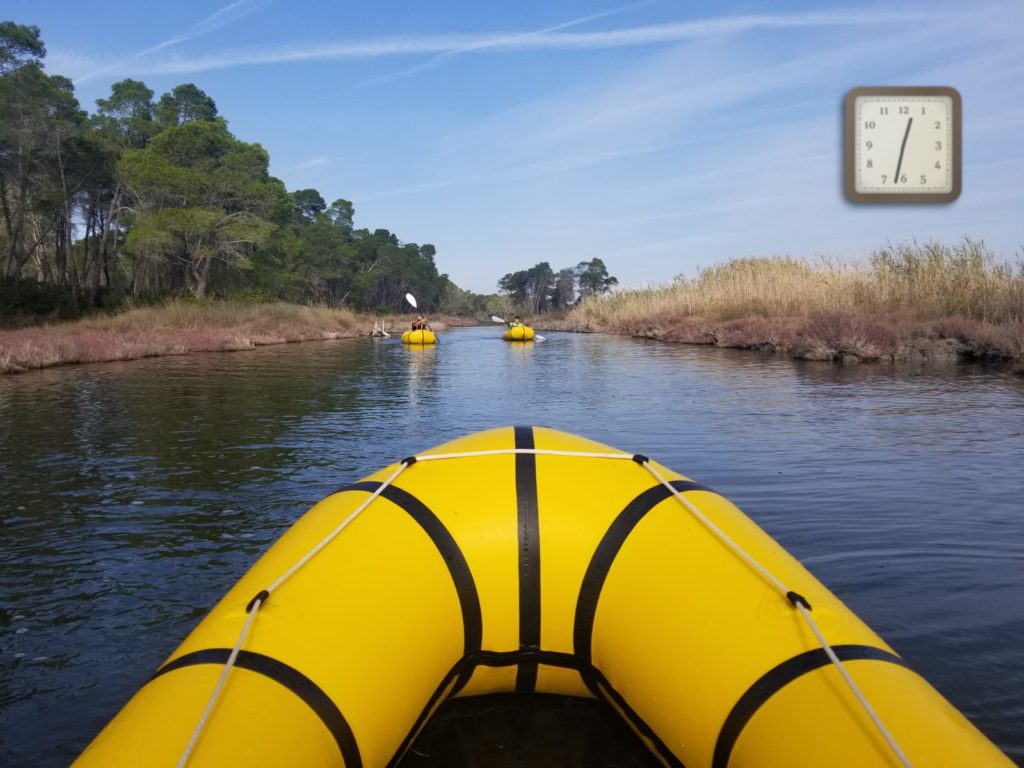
12:32
